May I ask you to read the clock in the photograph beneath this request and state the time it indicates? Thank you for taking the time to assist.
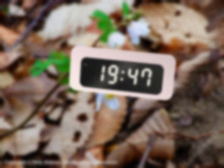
19:47
